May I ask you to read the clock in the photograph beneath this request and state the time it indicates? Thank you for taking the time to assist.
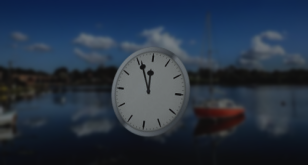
11:56
